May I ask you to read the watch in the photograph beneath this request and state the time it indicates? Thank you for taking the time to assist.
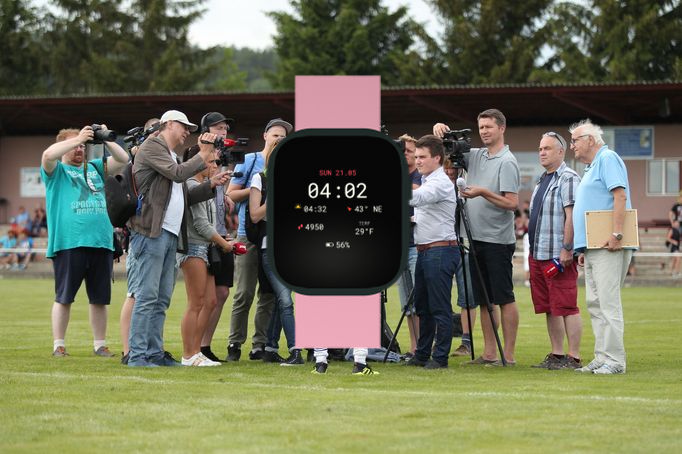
4:02
